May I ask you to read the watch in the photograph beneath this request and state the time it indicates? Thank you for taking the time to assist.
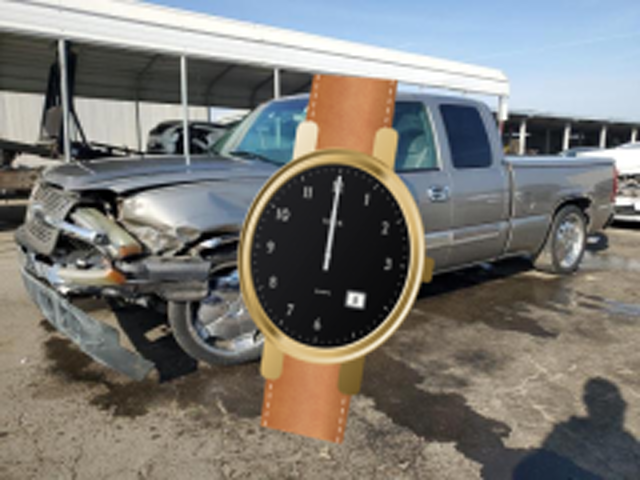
12:00
